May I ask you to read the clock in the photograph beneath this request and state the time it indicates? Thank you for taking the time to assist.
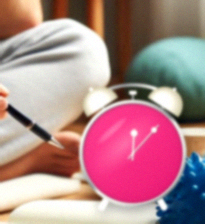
12:07
